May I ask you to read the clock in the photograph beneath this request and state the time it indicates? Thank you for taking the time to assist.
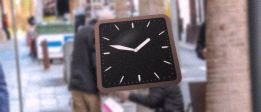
1:48
